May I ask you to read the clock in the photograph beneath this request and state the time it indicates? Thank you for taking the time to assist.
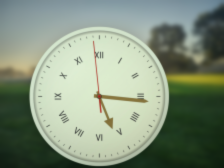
5:15:59
